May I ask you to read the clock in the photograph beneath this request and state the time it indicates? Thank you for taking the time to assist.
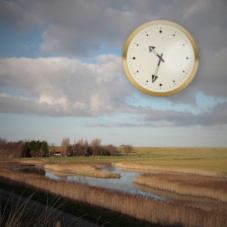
10:33
